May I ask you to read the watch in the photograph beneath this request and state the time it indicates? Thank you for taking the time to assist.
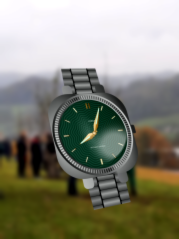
8:04
